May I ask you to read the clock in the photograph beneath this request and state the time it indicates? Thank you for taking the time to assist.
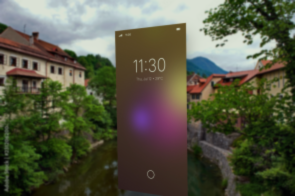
11:30
